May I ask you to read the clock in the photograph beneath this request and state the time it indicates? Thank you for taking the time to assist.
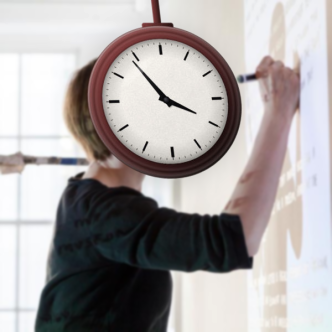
3:54
